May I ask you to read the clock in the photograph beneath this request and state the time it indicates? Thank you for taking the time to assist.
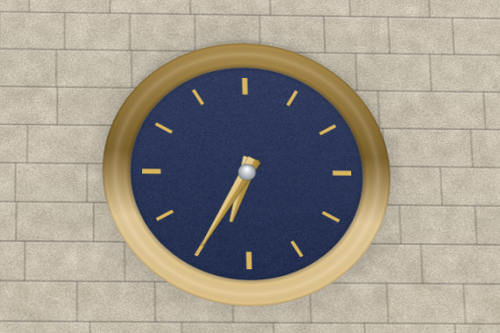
6:35
